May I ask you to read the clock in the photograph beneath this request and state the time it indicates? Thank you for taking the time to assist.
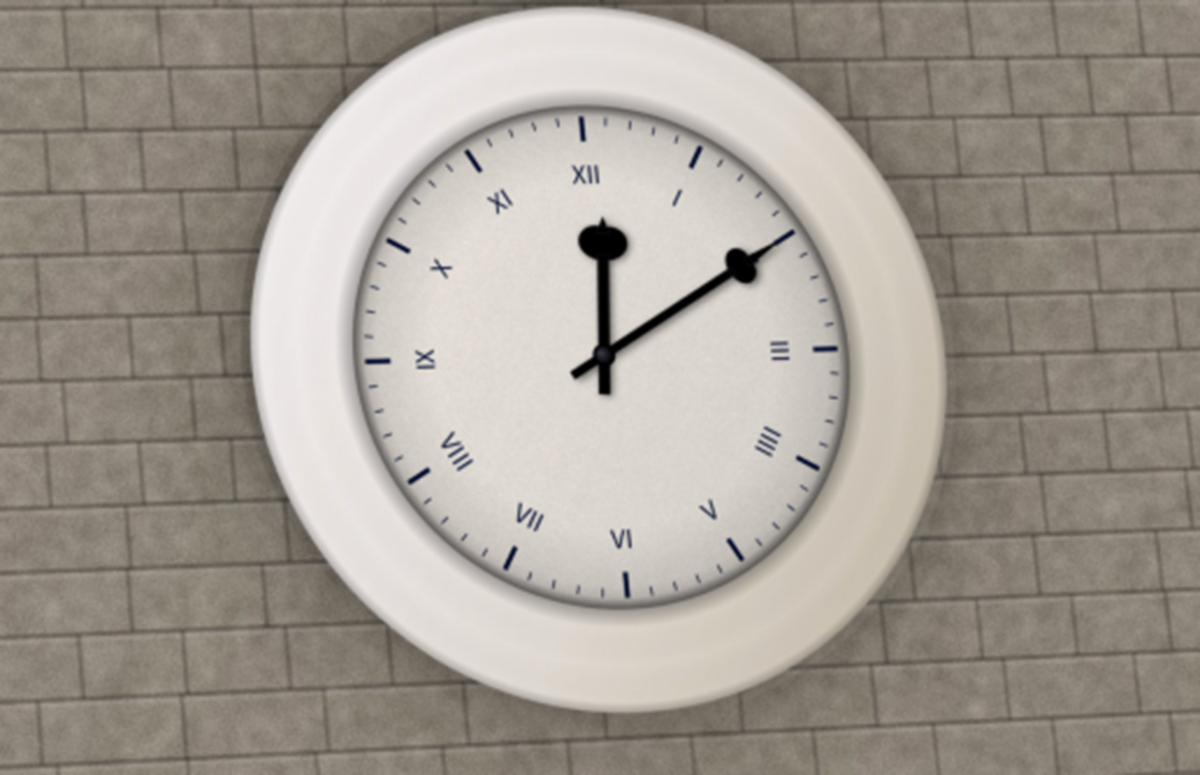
12:10
